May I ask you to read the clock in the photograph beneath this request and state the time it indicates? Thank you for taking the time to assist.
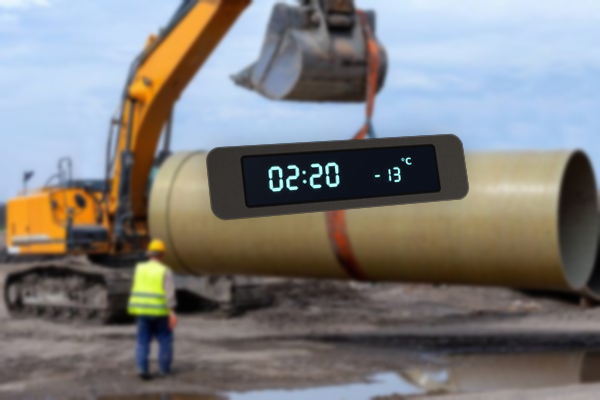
2:20
